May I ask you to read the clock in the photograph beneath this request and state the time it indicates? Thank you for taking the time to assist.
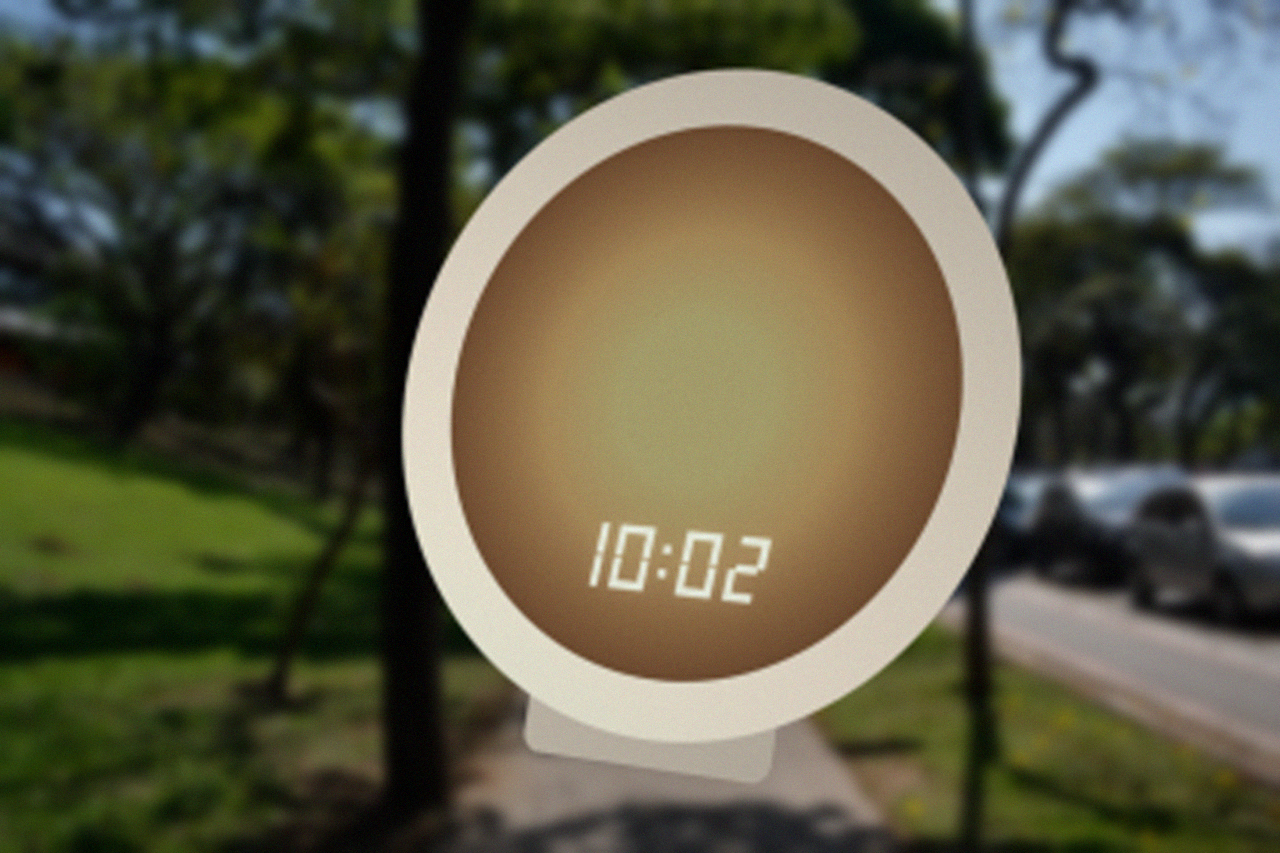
10:02
